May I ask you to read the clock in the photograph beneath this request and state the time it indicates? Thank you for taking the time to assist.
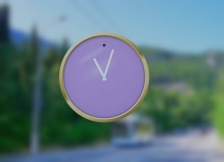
11:03
